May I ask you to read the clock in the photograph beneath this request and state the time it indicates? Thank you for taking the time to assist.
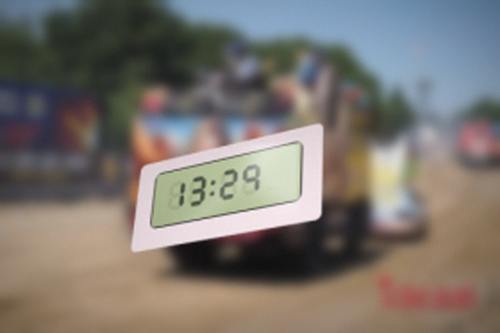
13:29
